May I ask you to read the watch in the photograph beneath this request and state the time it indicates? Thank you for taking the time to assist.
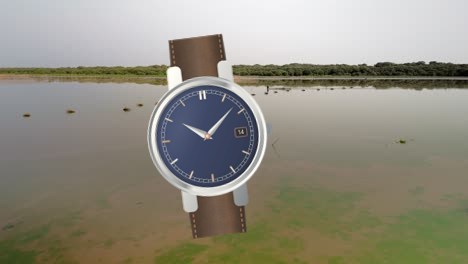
10:08
